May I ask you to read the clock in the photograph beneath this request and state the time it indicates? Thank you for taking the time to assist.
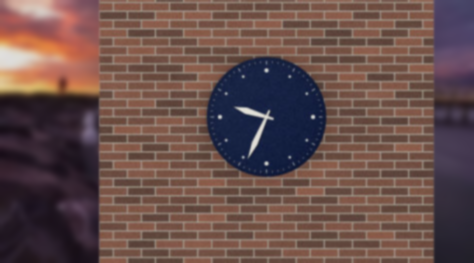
9:34
